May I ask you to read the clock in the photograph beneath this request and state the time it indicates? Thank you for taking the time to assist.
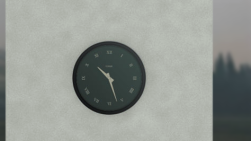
10:27
